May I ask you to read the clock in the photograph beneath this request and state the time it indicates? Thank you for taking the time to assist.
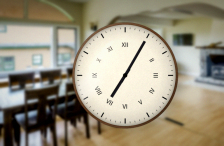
7:05
